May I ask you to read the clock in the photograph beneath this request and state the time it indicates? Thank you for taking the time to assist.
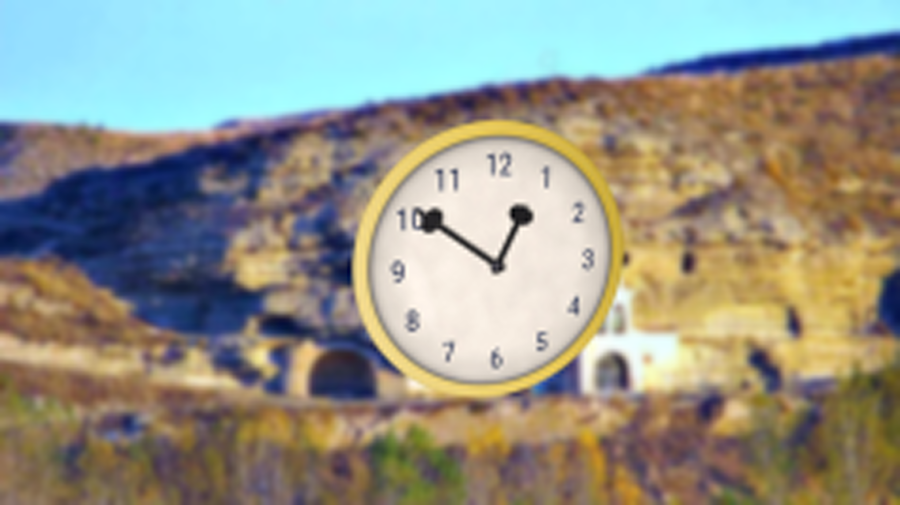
12:51
